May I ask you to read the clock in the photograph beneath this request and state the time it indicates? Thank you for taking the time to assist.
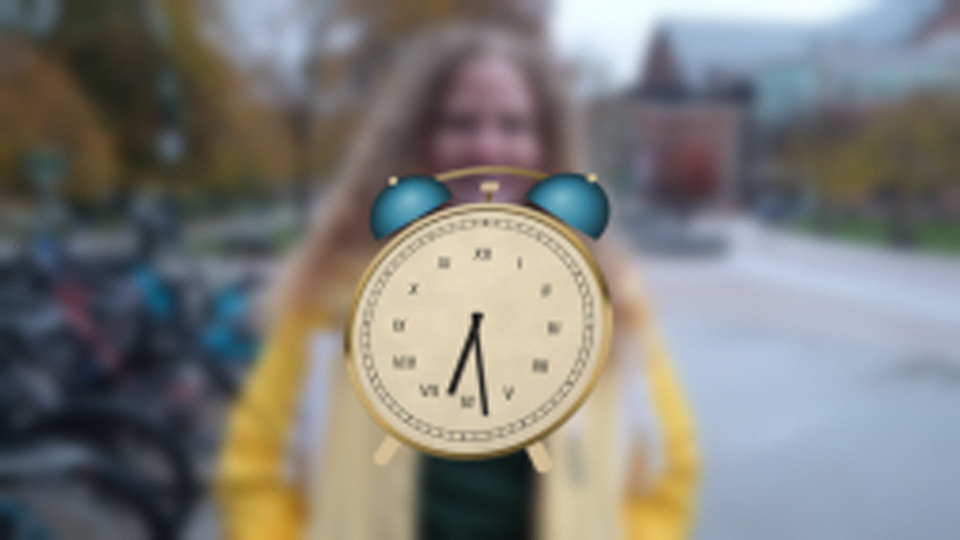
6:28
